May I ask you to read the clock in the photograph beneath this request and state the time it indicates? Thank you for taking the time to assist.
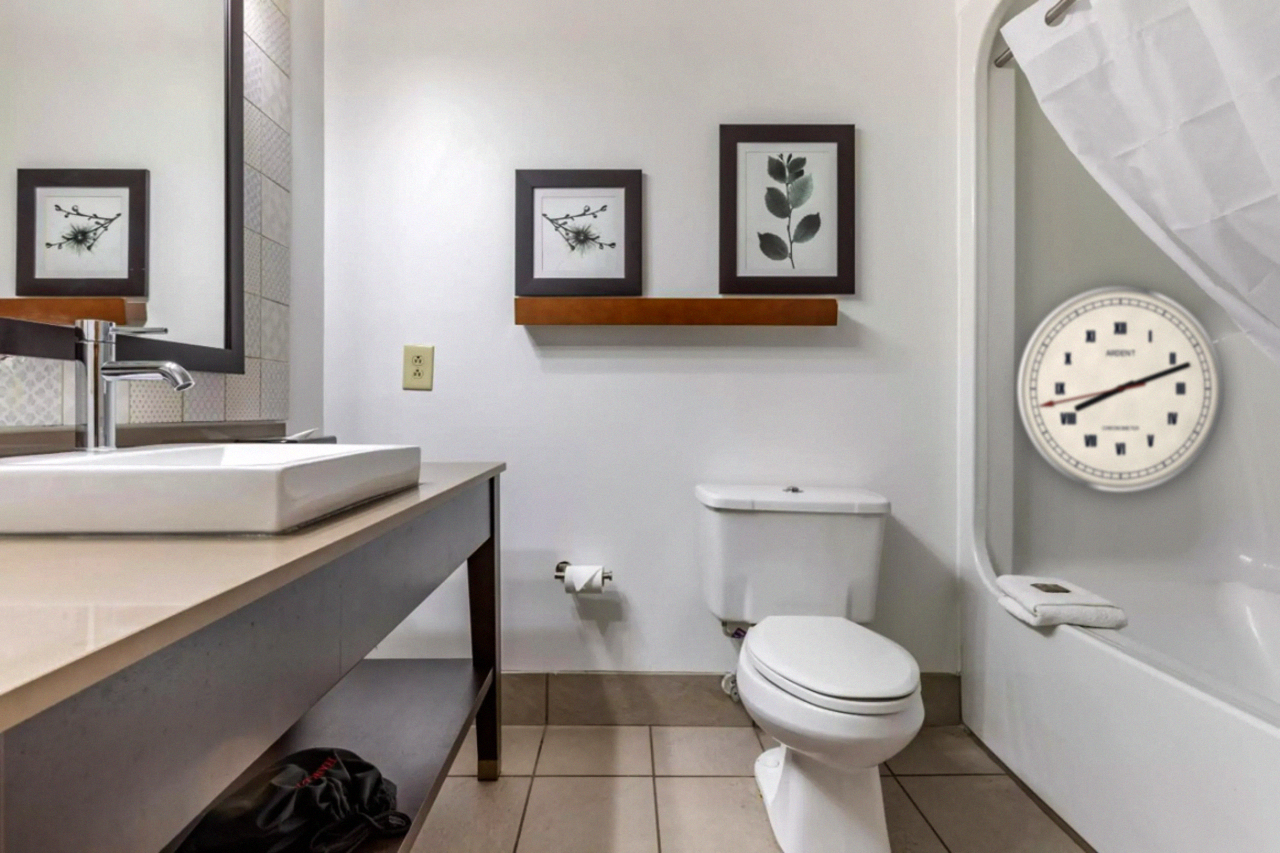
8:11:43
